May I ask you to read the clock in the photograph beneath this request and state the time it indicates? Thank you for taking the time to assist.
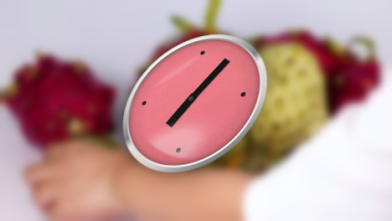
7:06
